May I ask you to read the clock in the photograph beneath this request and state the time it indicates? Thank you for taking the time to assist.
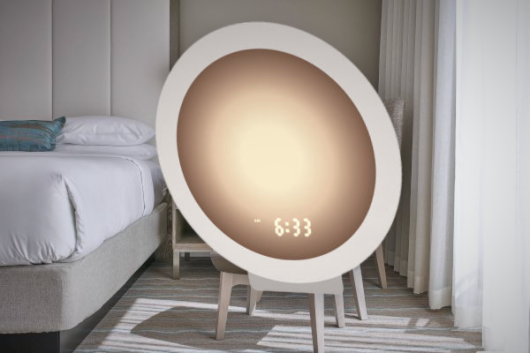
6:33
